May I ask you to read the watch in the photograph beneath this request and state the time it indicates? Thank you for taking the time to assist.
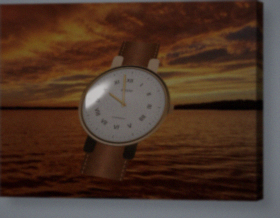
9:58
